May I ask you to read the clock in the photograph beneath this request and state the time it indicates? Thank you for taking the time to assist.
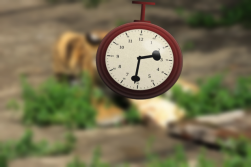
2:31
